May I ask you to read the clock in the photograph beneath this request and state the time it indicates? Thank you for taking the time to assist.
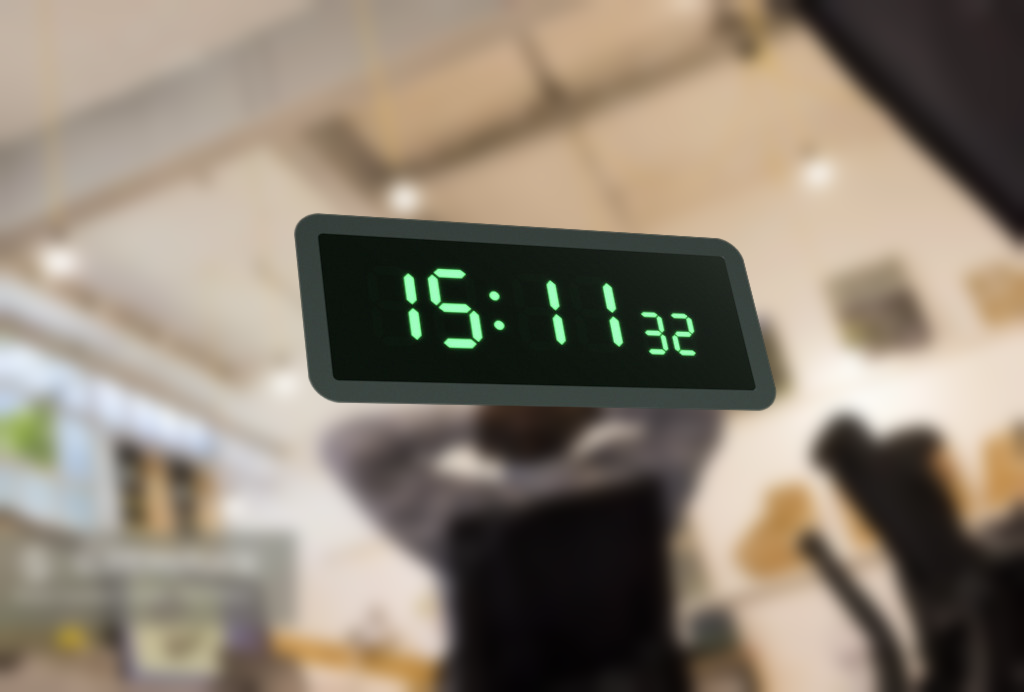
15:11:32
